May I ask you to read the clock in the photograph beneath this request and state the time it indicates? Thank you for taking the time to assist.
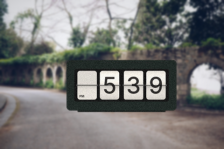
5:39
